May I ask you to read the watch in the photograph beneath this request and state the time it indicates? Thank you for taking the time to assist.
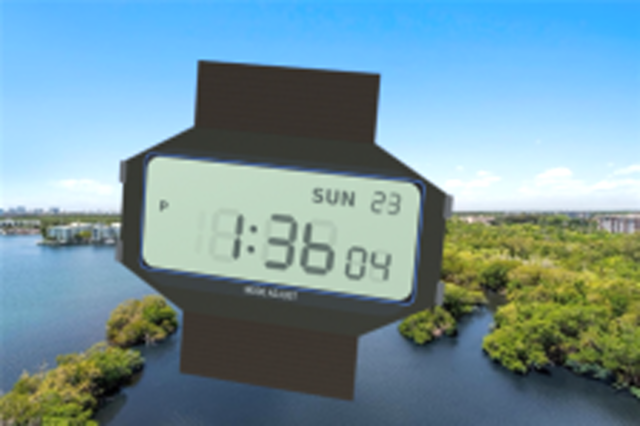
1:36:04
